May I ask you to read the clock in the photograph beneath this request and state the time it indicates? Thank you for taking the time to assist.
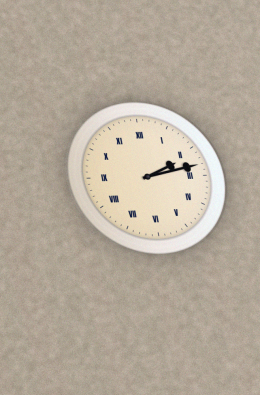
2:13
